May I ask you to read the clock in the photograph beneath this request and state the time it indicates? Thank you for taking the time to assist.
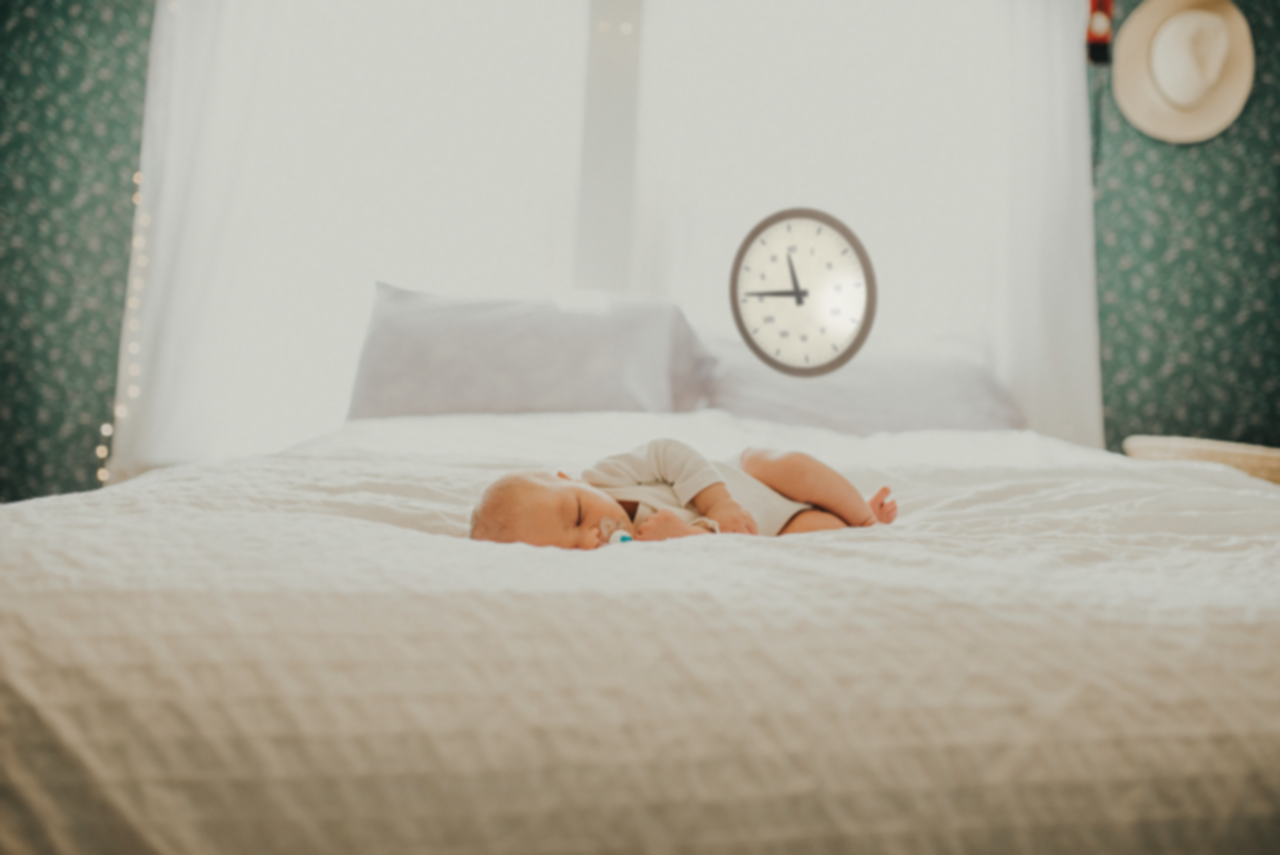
11:46
